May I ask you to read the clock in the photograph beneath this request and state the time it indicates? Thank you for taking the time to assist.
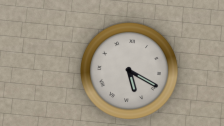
5:19
